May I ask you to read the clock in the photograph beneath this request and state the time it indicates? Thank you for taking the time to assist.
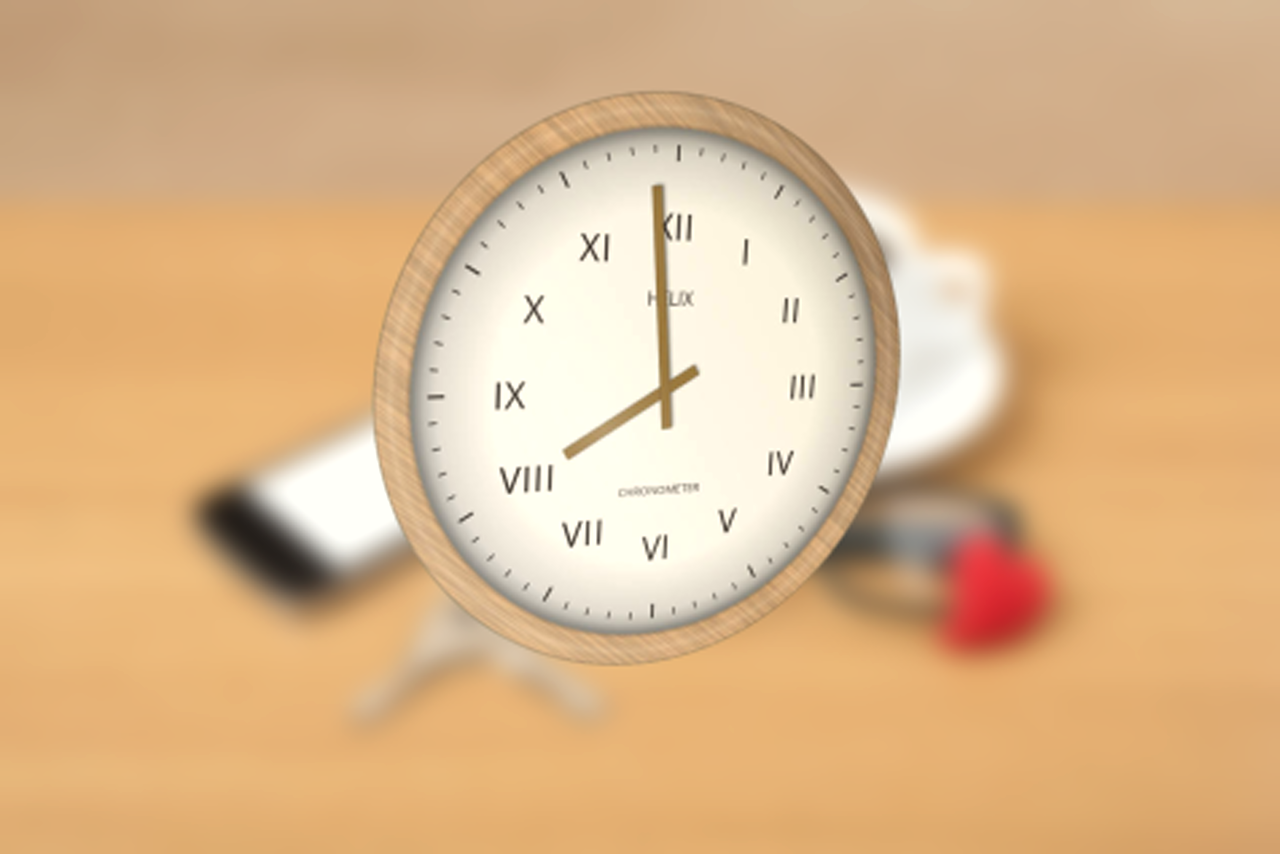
7:59
